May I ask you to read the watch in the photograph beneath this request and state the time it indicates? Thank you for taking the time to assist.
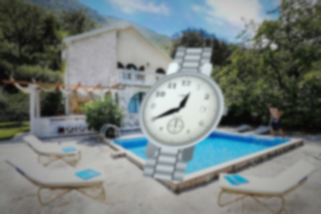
12:40
